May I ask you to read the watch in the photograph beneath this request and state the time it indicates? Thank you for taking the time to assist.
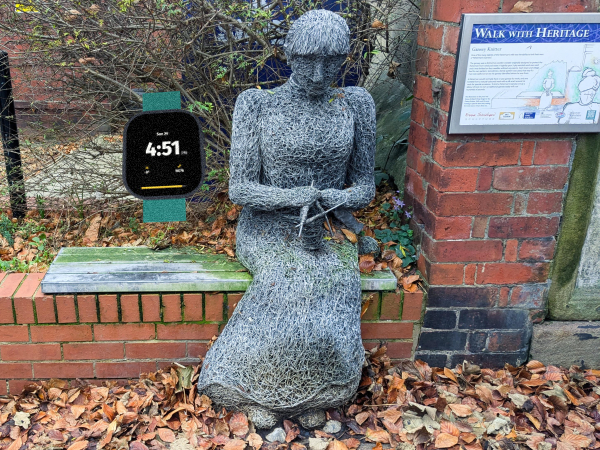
4:51
